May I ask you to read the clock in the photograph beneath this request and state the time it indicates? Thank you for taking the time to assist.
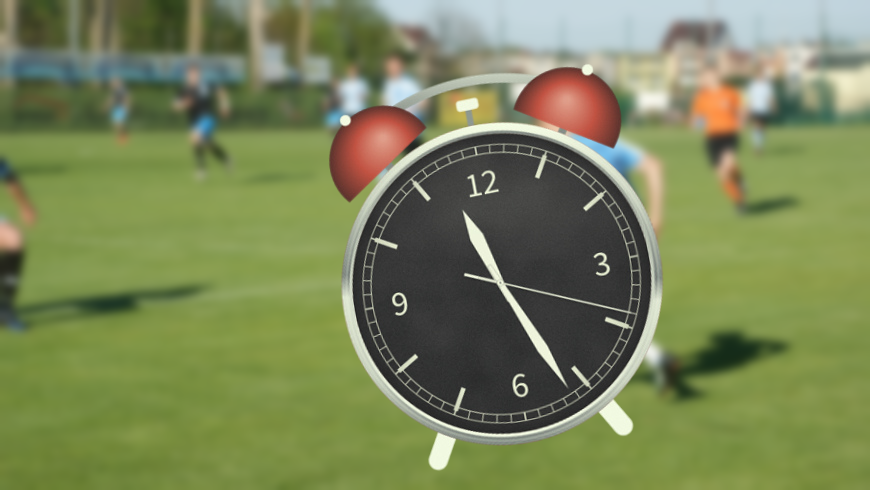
11:26:19
